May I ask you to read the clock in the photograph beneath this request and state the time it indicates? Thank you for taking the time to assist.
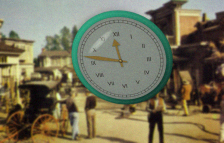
11:47
